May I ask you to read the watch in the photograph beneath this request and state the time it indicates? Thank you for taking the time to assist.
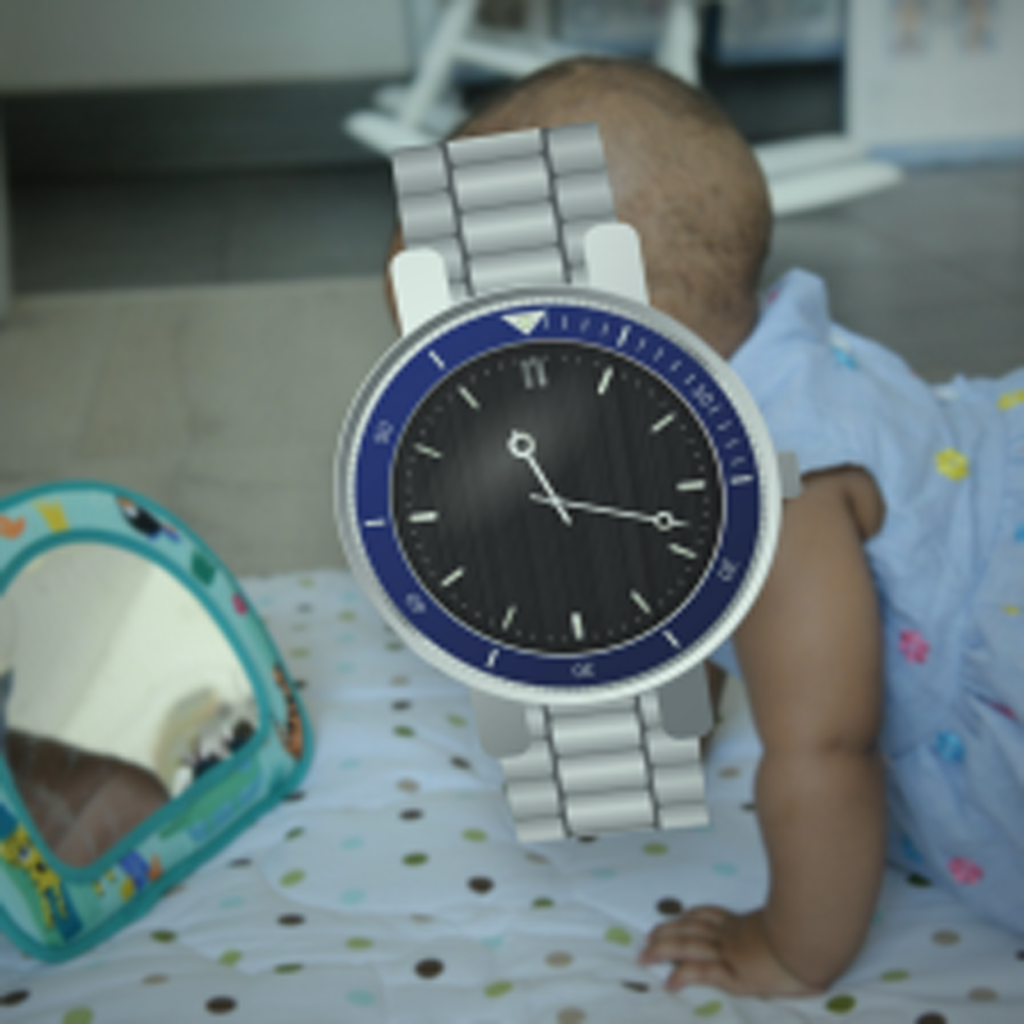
11:18
